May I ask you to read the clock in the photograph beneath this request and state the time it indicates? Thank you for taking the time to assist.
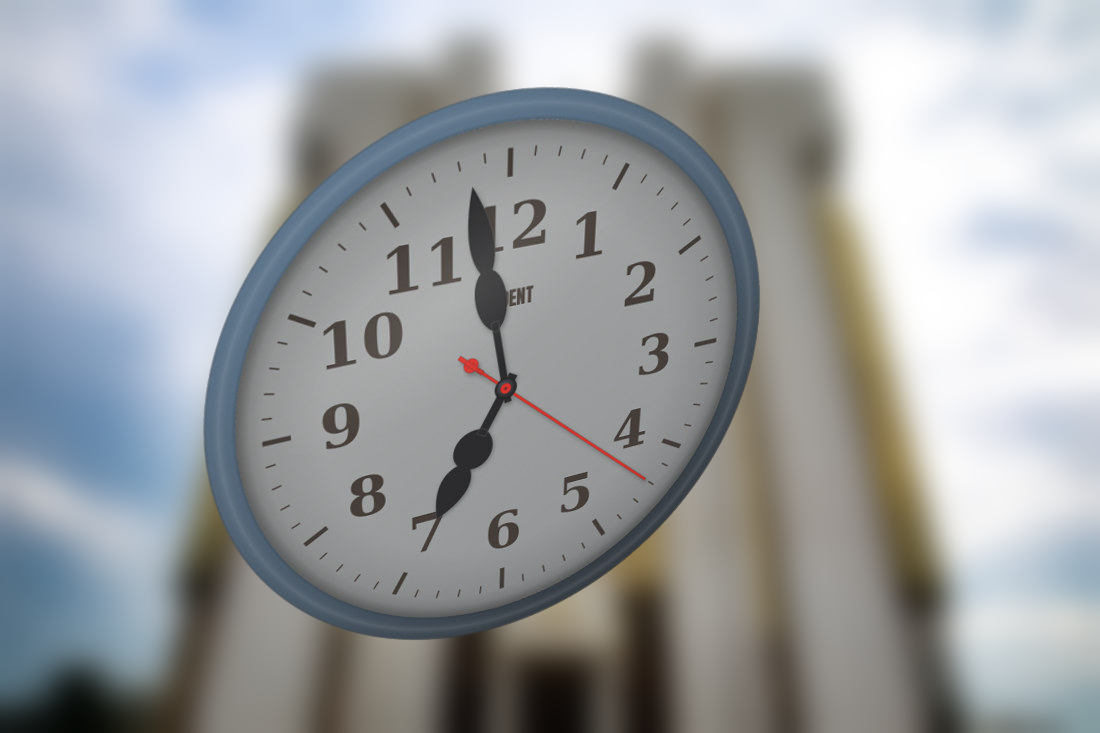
6:58:22
